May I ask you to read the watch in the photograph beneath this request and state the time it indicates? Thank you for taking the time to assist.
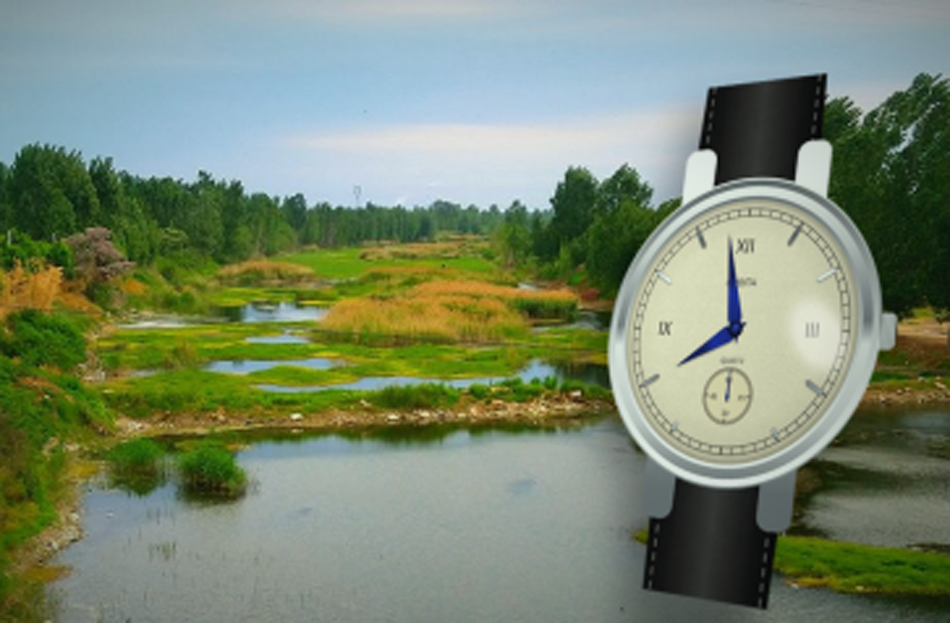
7:58
